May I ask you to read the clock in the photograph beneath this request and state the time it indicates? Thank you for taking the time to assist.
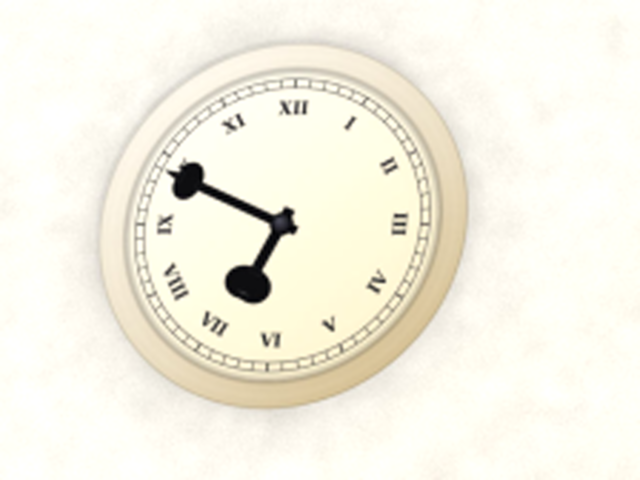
6:49
